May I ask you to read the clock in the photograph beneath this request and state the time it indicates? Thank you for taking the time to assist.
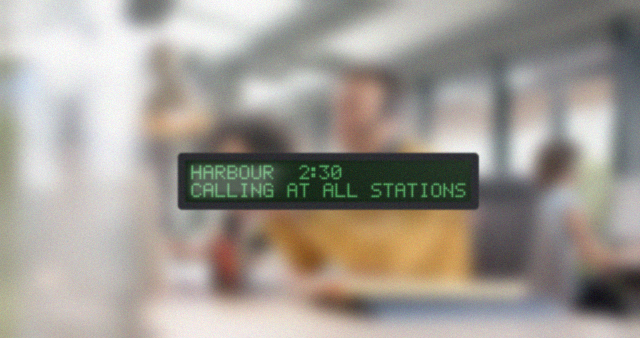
2:30
